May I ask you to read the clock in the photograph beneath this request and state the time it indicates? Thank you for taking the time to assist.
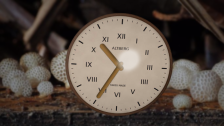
10:35
